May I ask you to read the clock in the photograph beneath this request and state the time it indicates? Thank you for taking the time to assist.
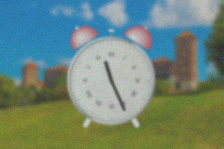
11:26
